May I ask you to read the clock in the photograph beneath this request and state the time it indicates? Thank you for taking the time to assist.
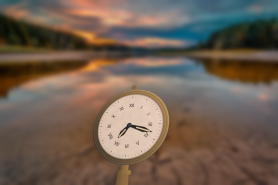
7:18
